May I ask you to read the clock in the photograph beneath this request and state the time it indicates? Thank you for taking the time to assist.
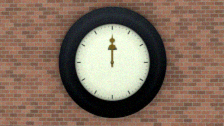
12:00
